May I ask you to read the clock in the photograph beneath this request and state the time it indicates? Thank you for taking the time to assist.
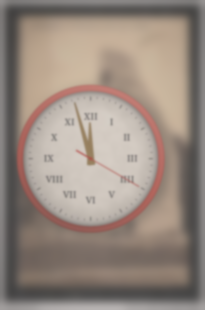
11:57:20
